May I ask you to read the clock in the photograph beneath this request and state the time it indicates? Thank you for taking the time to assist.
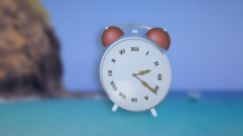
2:21
